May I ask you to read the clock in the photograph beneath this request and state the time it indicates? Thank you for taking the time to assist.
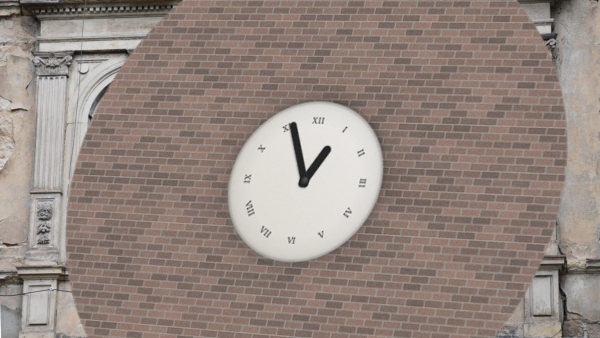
12:56
